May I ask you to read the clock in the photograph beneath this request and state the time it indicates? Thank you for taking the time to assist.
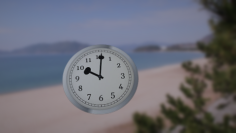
10:01
